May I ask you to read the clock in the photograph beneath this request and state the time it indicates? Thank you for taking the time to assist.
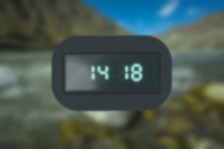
14:18
